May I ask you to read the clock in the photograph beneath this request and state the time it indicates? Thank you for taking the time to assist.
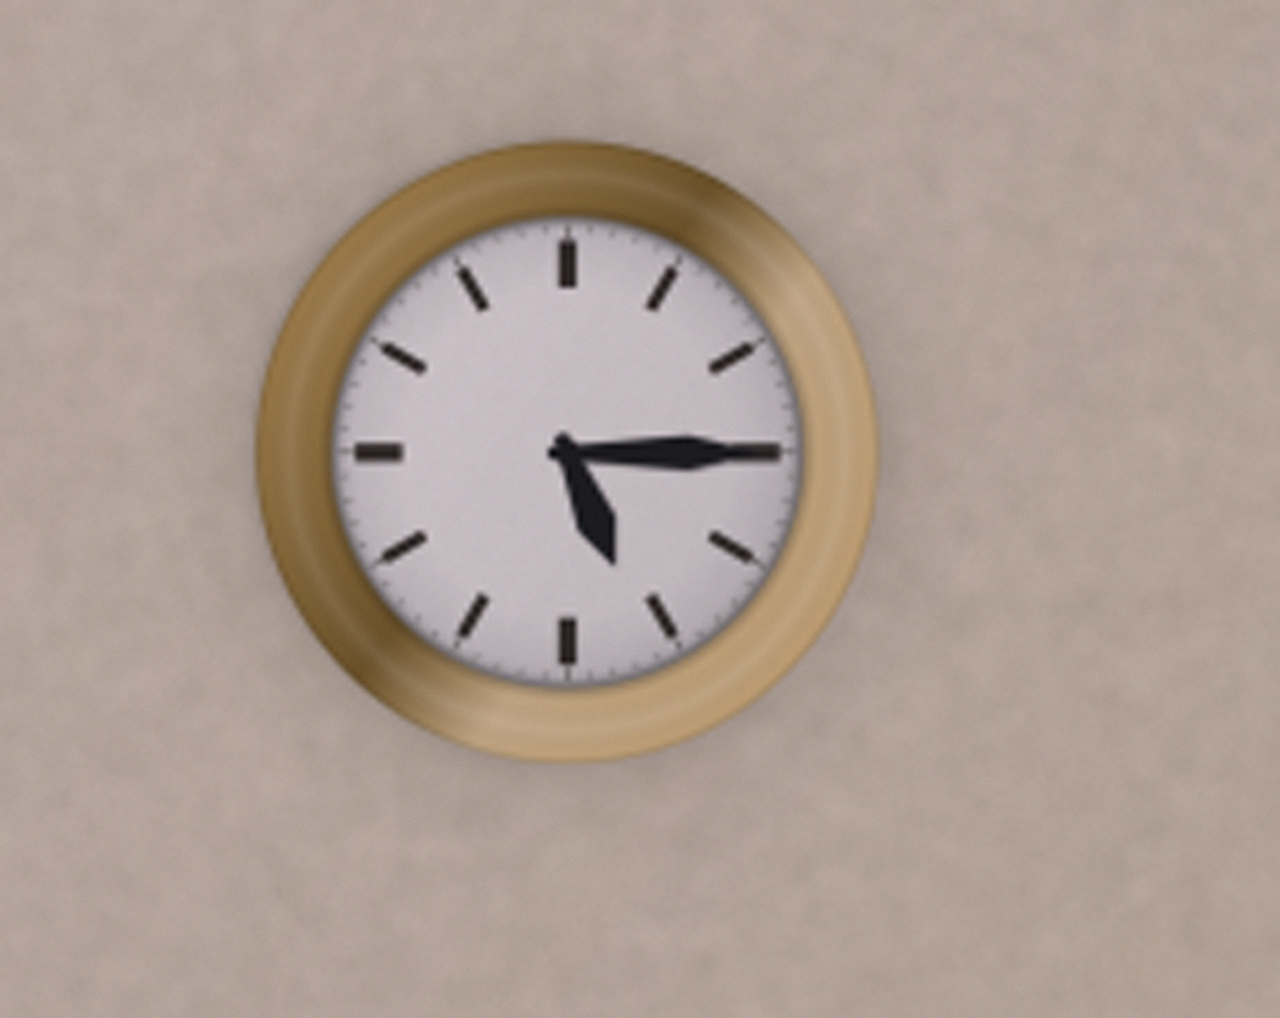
5:15
